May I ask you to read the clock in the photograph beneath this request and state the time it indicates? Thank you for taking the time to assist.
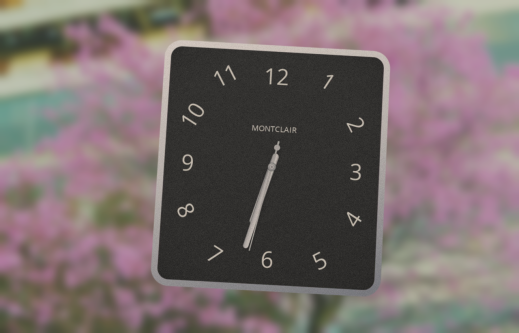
6:32:32
